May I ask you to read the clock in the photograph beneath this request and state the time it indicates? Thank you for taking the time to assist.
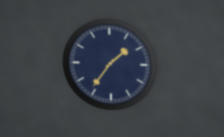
1:36
